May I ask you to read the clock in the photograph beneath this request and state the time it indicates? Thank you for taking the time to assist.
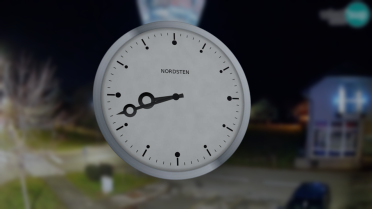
8:42
